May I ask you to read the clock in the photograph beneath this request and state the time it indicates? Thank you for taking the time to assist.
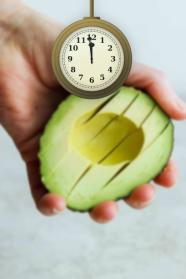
11:59
